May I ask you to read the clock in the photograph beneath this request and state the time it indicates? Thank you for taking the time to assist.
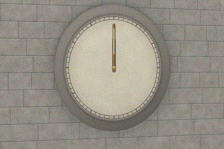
12:00
